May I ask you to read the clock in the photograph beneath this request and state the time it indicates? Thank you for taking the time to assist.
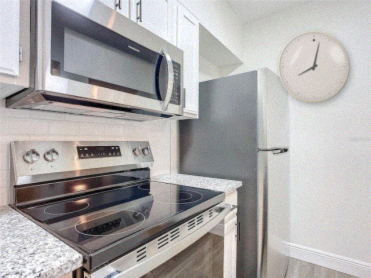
8:02
